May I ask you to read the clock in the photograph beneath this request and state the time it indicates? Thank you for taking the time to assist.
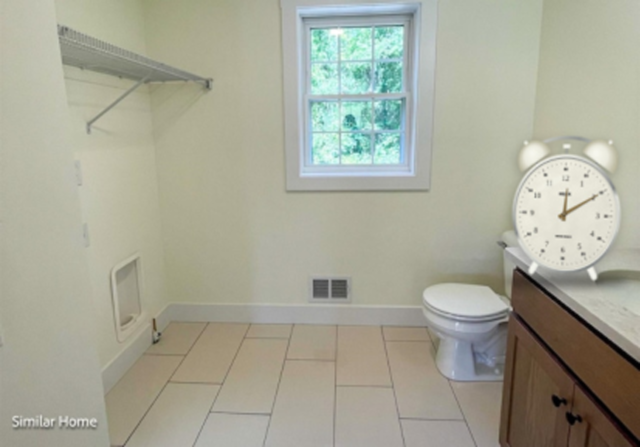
12:10
